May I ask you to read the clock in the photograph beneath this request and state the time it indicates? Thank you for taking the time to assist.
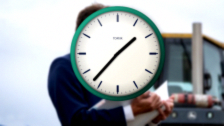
1:37
